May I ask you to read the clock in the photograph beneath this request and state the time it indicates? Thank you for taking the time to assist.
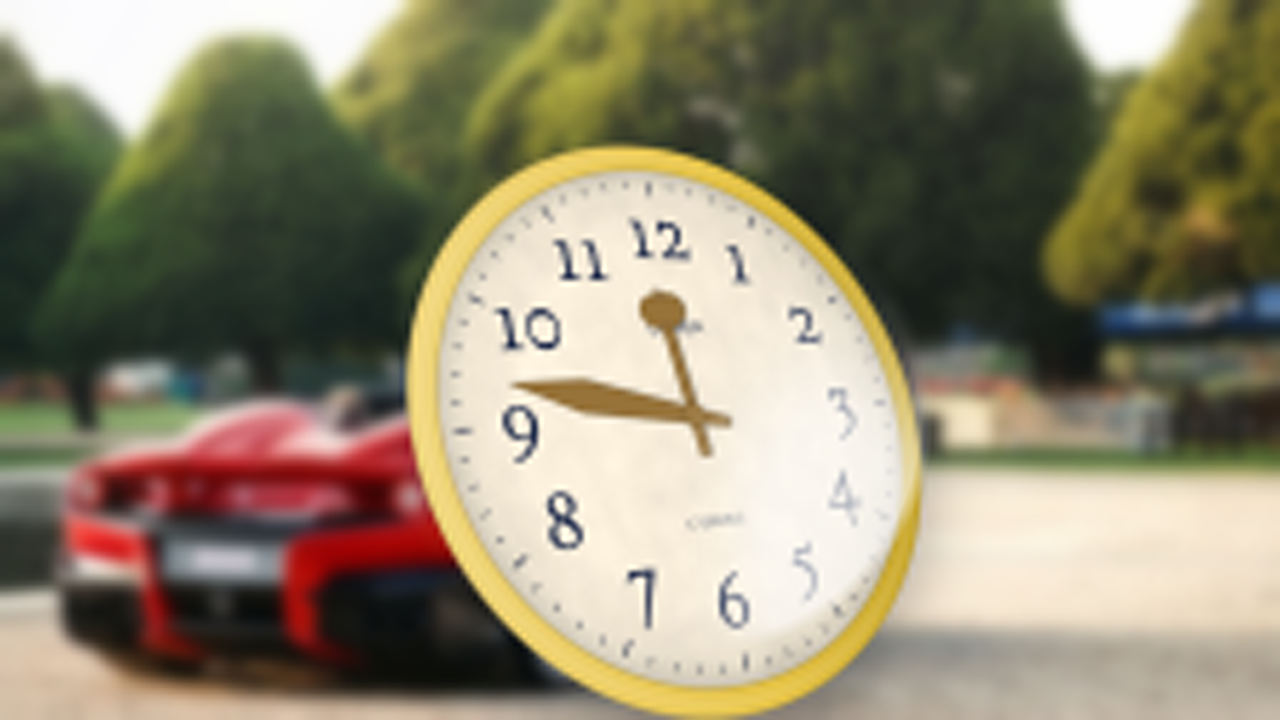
11:47
